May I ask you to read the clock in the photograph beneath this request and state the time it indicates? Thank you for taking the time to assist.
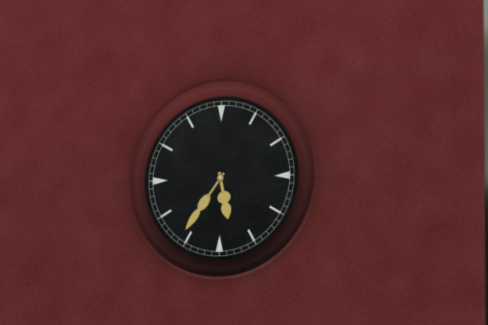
5:36
